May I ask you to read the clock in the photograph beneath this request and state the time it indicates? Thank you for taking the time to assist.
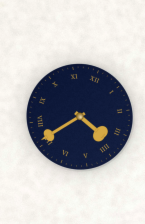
3:36
